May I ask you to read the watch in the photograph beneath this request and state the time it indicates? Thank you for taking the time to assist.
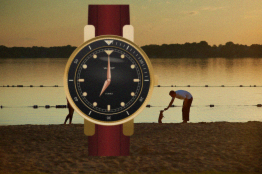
7:00
